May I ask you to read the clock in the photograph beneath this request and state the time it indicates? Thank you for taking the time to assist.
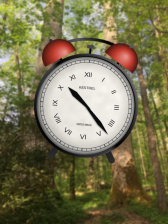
10:23
